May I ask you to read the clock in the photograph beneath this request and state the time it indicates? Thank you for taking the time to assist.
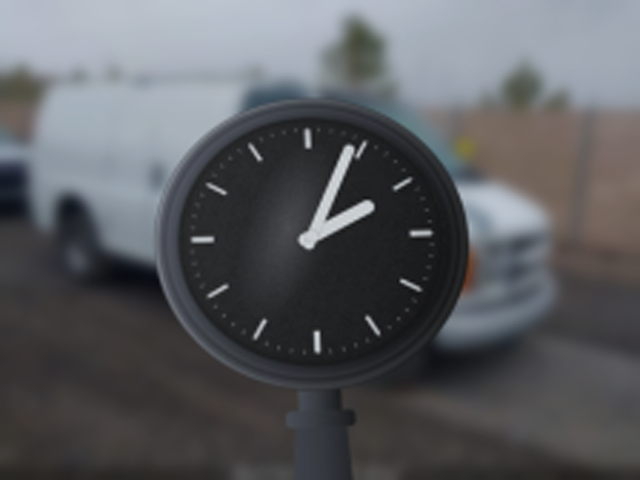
2:04
